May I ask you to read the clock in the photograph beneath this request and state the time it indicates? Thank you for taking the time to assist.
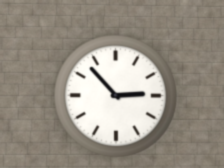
2:53
